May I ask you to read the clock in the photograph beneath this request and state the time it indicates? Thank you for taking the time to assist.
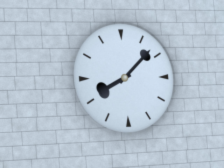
8:08
